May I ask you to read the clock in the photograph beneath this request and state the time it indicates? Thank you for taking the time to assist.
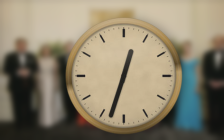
12:33
